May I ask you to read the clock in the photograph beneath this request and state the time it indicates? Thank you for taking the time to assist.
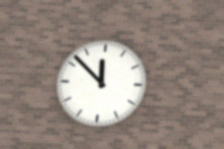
11:52
